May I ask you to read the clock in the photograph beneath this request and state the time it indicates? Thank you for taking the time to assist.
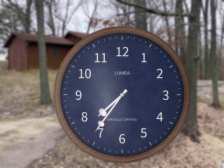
7:36
